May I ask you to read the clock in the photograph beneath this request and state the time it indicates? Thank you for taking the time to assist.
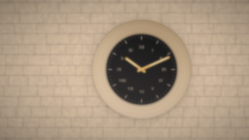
10:11
